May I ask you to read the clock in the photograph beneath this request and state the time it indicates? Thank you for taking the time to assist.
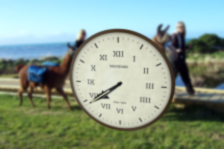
7:39
